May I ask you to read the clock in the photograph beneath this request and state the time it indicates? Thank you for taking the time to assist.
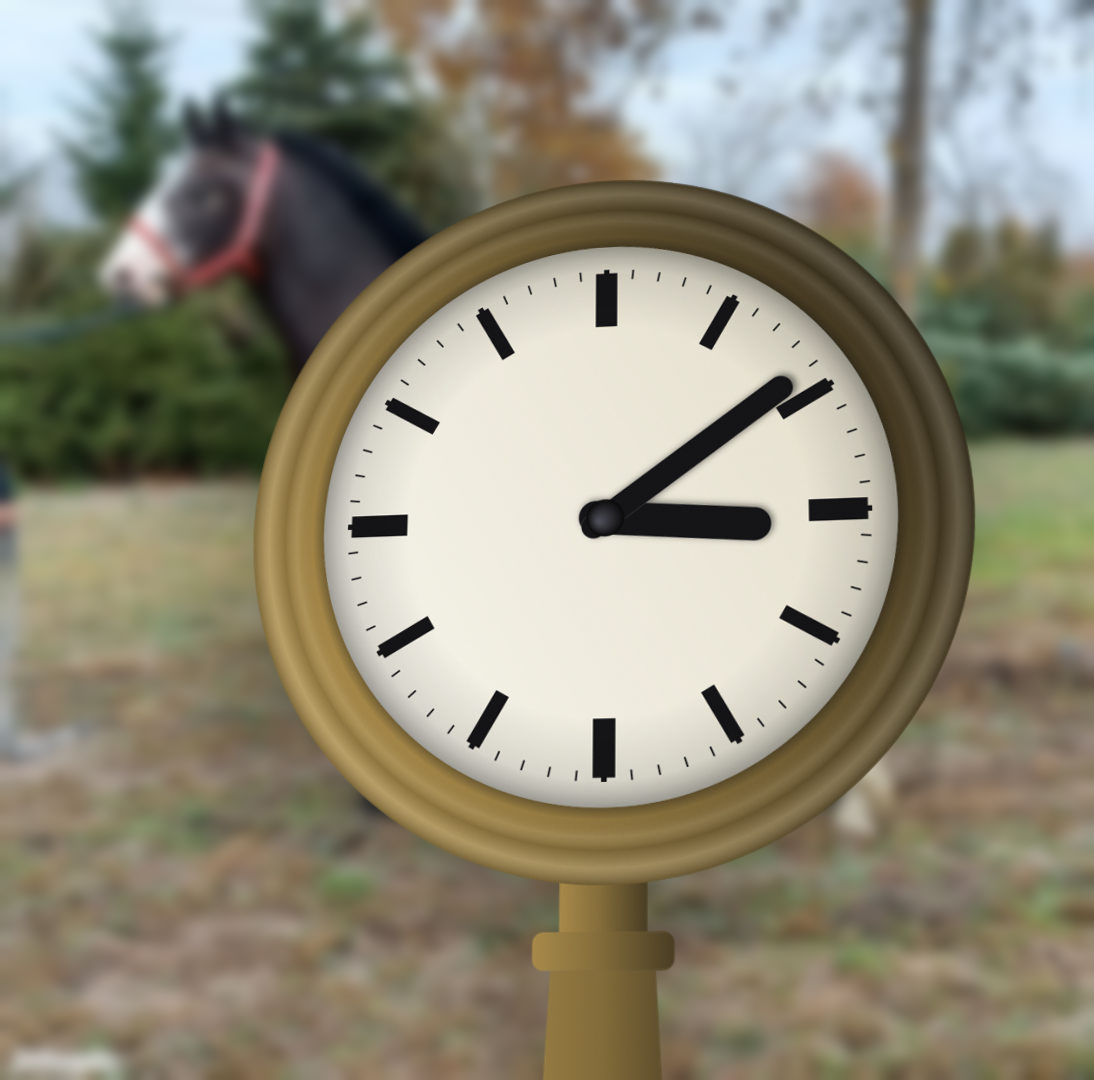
3:09
